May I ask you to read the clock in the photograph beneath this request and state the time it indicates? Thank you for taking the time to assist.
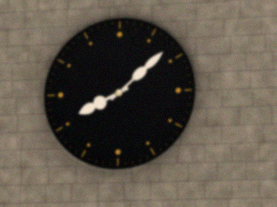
8:08
